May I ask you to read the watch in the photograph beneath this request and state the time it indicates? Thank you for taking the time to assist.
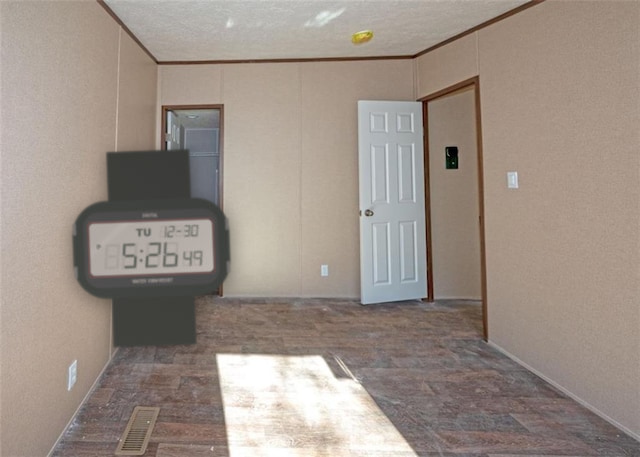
5:26:49
